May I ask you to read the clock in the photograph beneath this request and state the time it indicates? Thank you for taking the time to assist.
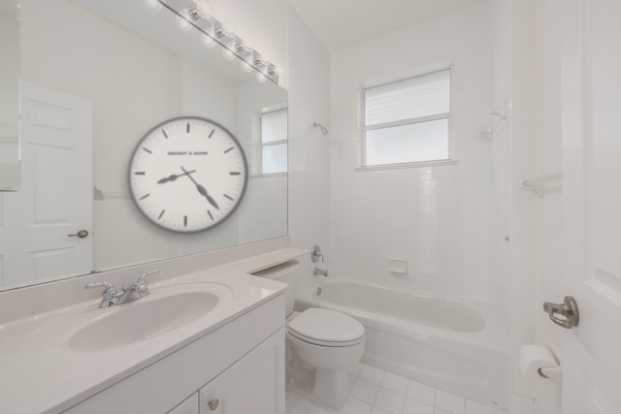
8:23
